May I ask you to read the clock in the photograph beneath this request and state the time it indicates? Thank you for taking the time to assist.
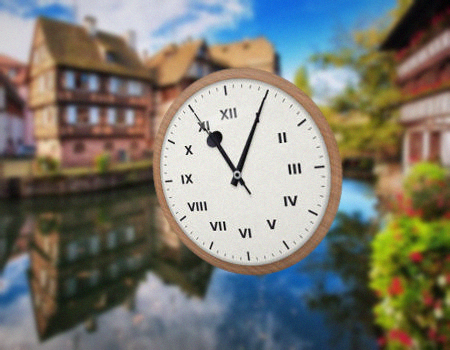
11:04:55
